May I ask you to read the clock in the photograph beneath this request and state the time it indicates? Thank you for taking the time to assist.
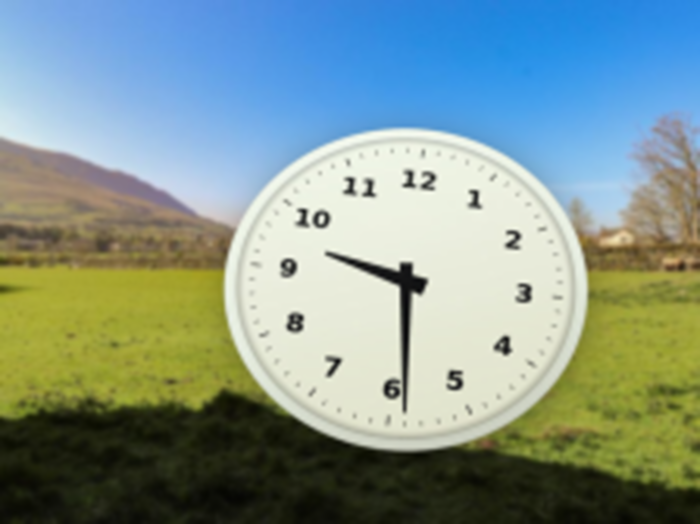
9:29
